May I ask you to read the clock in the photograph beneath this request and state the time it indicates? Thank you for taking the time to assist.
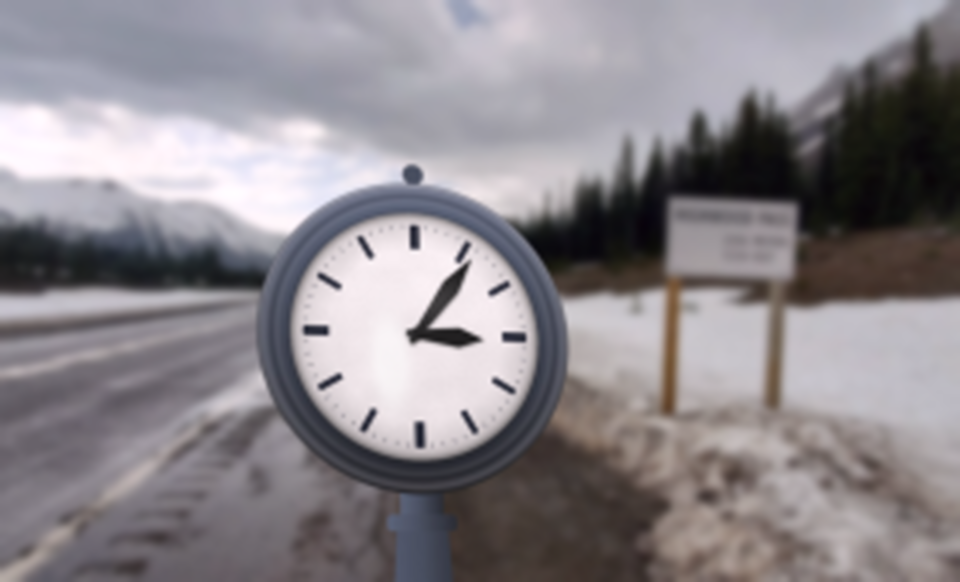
3:06
